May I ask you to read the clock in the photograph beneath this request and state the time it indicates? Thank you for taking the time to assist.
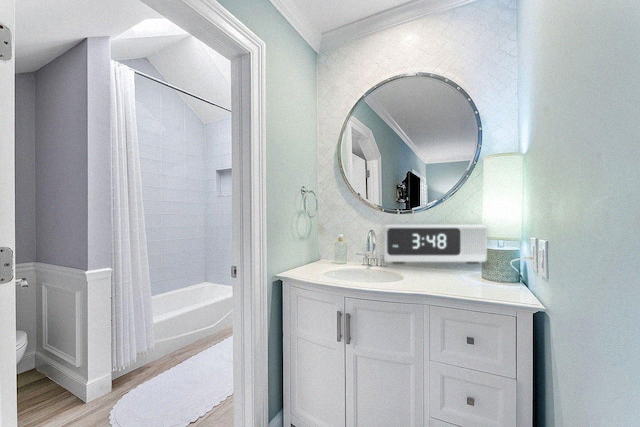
3:48
